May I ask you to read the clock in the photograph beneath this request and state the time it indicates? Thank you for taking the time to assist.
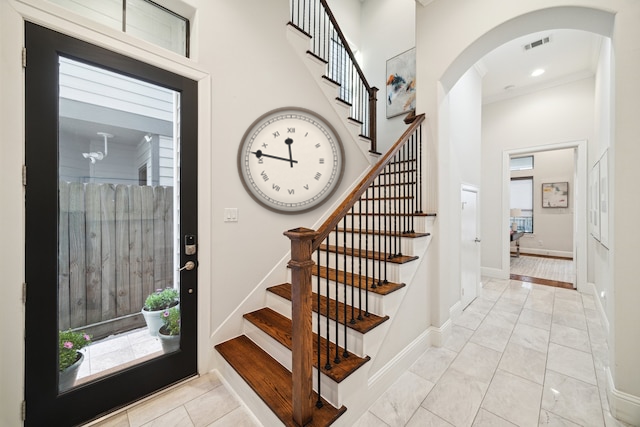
11:47
